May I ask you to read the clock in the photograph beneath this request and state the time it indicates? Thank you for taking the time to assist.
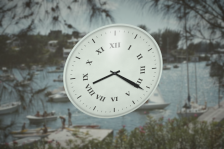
8:21
